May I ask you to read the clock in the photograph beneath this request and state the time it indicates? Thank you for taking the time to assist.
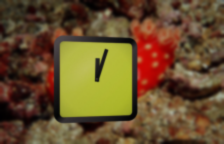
12:03
